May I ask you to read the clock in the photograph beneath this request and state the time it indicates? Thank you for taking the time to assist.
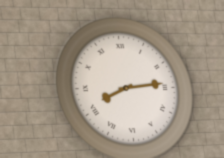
8:14
